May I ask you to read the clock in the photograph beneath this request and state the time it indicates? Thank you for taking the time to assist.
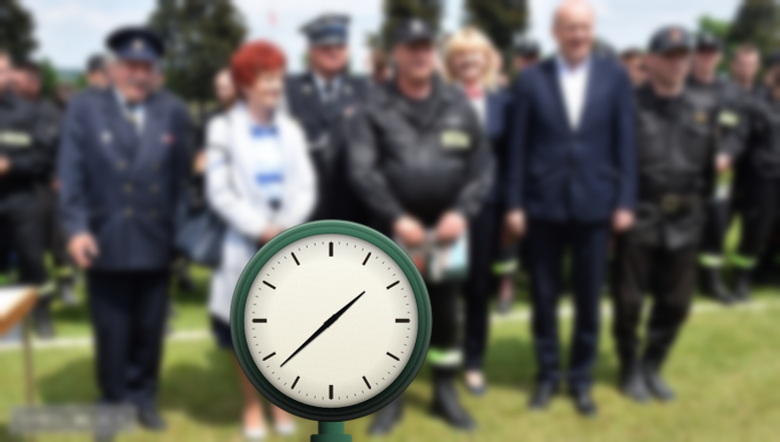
1:38
